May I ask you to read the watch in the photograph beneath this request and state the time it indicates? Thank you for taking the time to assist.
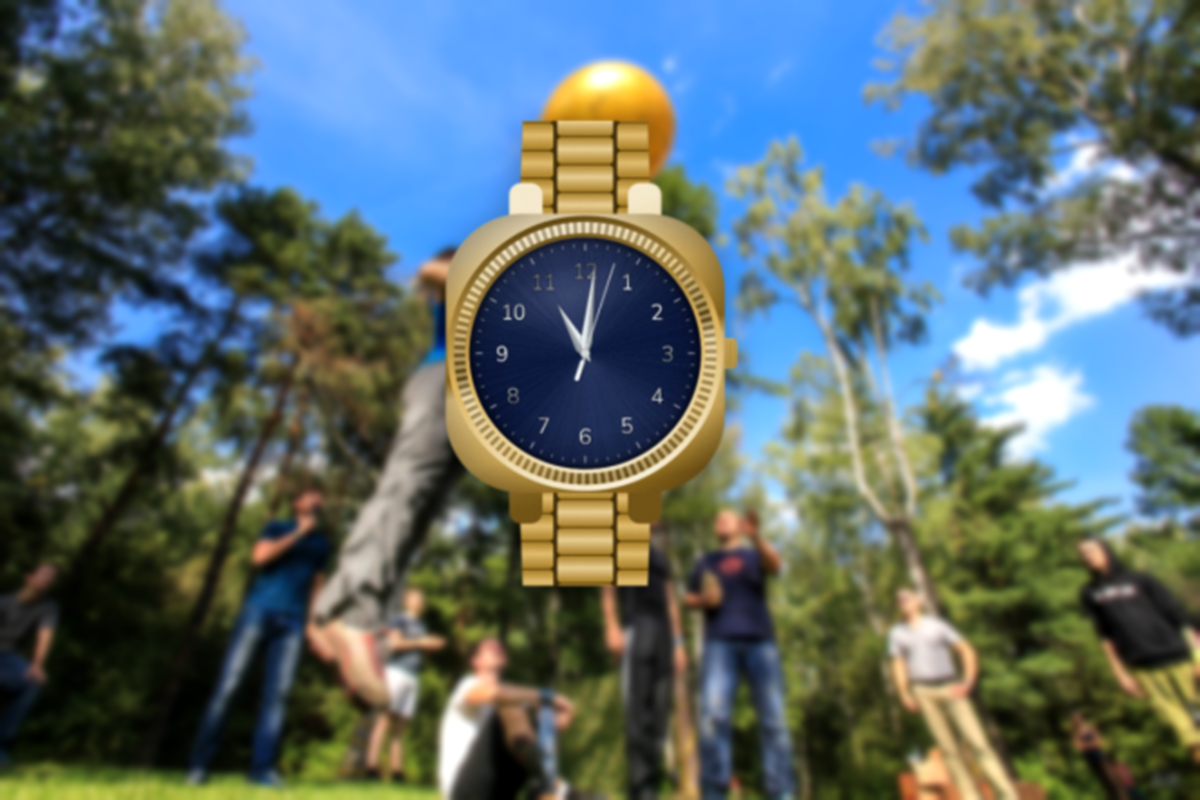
11:01:03
